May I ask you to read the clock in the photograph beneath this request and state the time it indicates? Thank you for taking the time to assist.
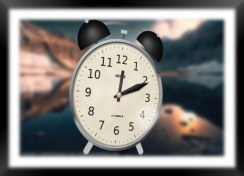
12:11
